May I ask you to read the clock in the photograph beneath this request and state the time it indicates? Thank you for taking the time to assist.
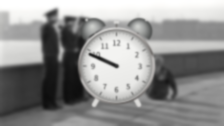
9:49
